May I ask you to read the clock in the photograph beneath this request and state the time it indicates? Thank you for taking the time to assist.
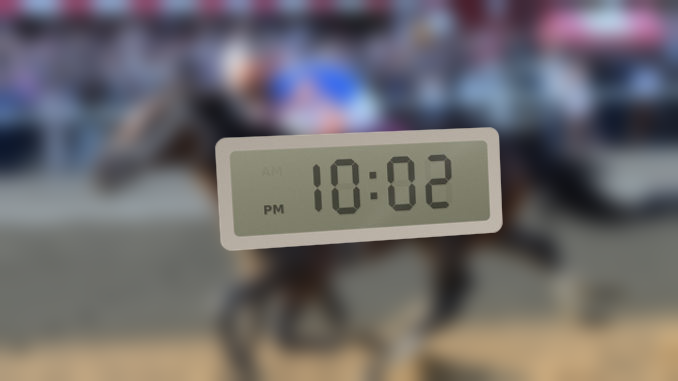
10:02
